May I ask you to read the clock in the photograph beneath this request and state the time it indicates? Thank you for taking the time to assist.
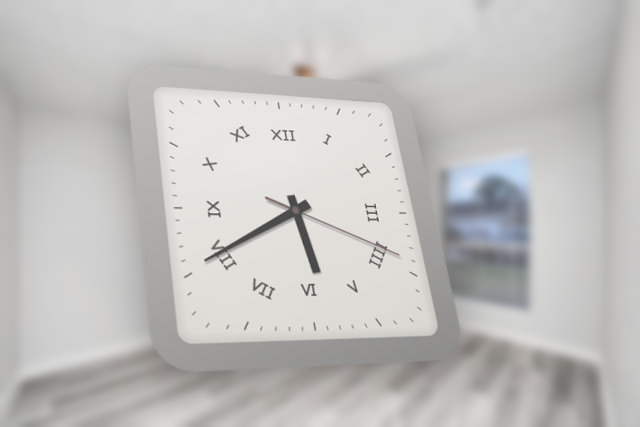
5:40:19
